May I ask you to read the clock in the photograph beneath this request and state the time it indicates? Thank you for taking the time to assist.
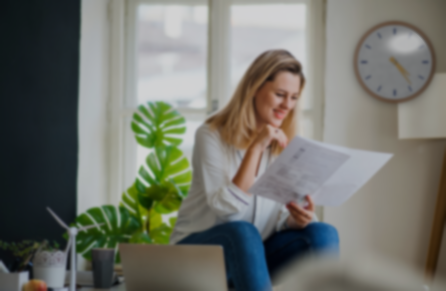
4:24
